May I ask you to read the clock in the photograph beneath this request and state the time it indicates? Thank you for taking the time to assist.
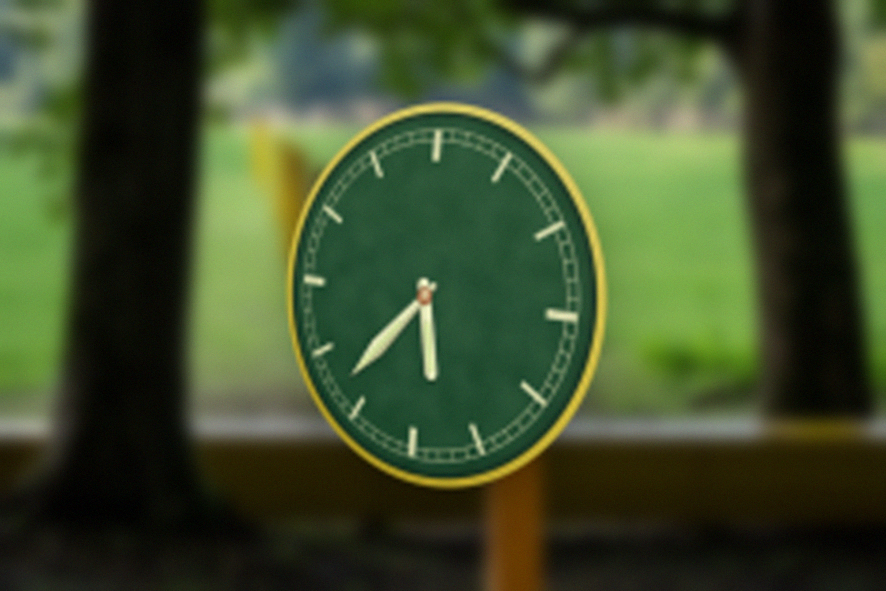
5:37
